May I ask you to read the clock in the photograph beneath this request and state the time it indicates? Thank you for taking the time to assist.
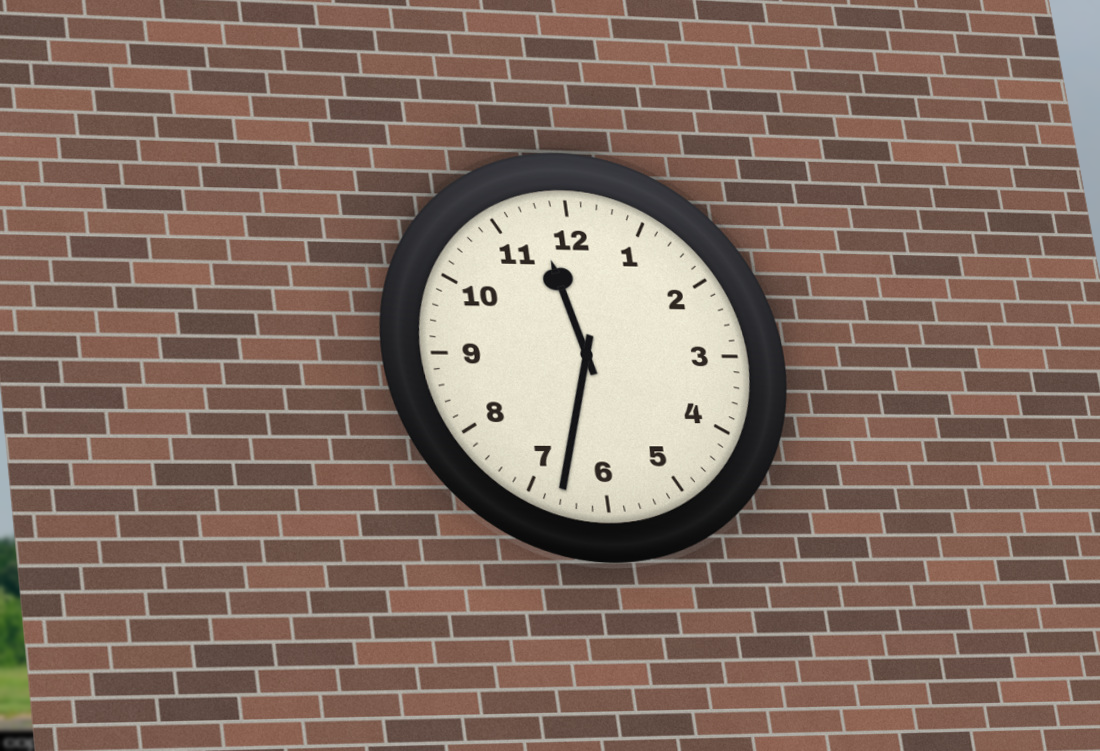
11:33
